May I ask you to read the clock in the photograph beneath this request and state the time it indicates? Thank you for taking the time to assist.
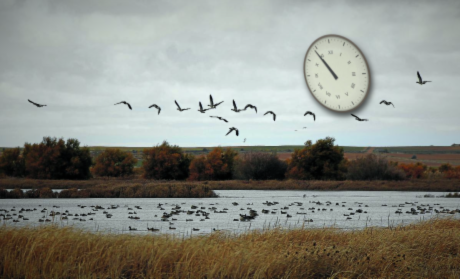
10:54
